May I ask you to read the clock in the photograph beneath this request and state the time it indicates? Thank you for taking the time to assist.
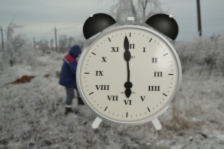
5:59
